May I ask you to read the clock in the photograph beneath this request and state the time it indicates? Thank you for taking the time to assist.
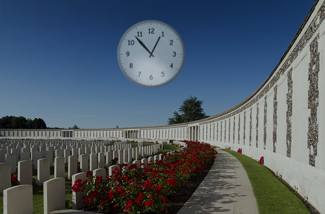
12:53
